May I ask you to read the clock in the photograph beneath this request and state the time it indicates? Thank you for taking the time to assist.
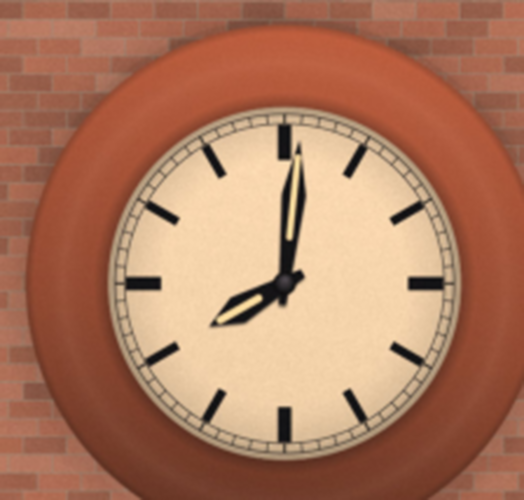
8:01
